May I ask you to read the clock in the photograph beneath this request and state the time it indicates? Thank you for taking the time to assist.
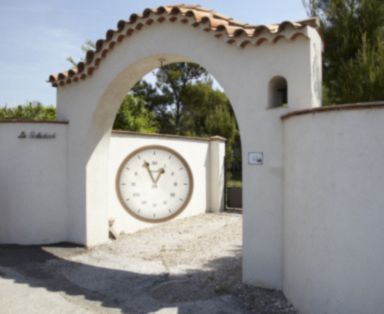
12:56
